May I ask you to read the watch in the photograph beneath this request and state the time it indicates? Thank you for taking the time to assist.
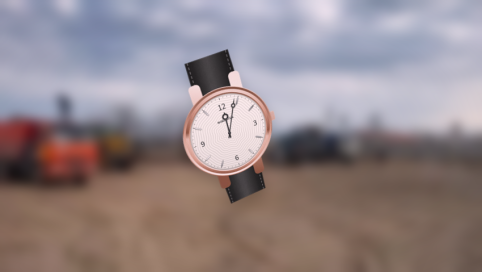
12:04
